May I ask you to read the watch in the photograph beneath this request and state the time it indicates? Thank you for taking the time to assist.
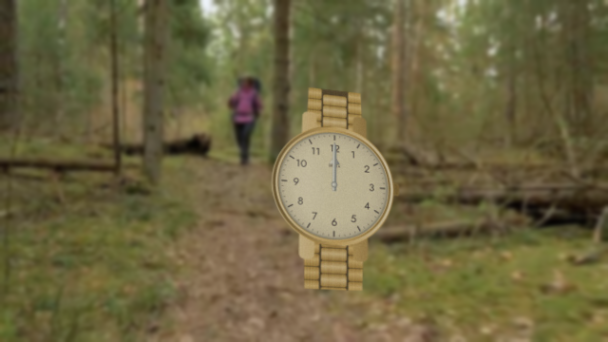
12:00
